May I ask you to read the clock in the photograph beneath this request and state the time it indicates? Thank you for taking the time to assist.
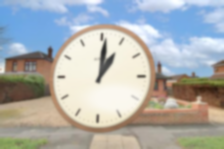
1:01
